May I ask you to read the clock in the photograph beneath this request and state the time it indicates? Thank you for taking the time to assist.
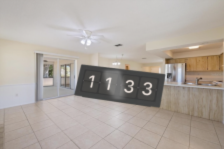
11:33
